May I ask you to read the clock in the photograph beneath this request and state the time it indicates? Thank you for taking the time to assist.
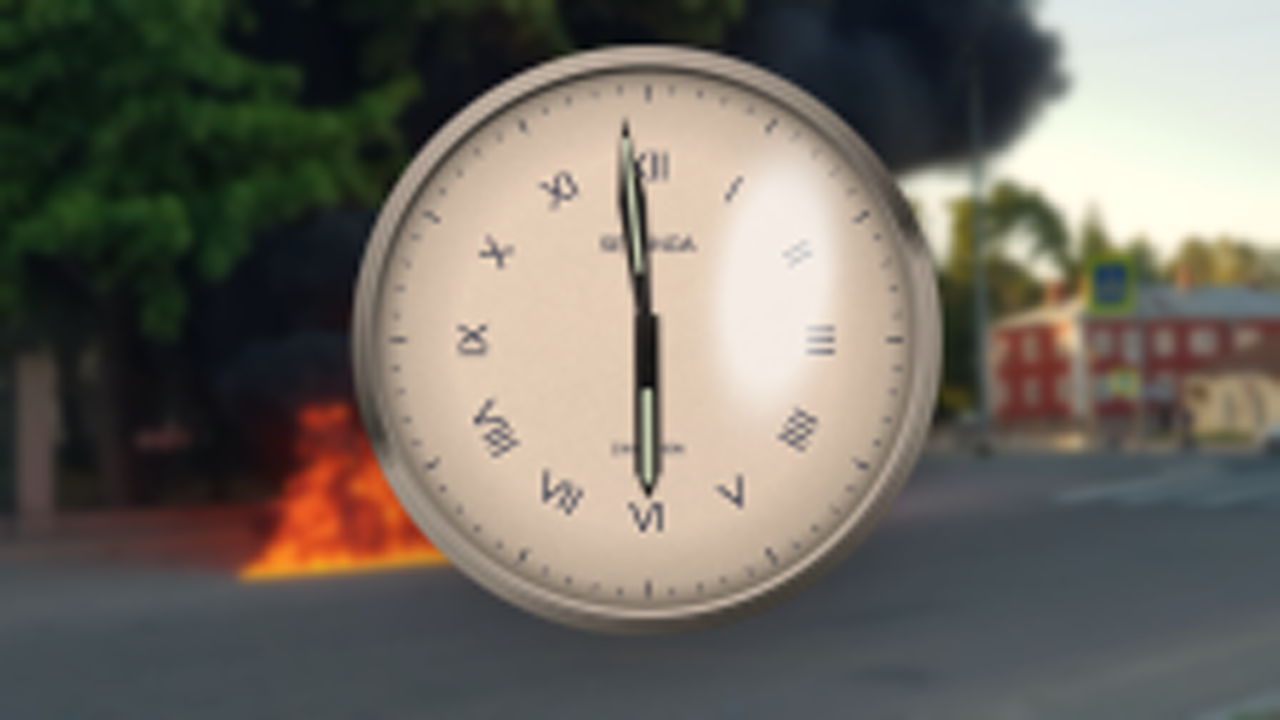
5:59
